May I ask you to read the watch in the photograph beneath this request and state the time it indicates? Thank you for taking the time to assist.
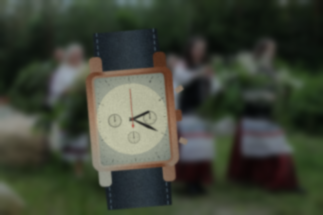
2:20
